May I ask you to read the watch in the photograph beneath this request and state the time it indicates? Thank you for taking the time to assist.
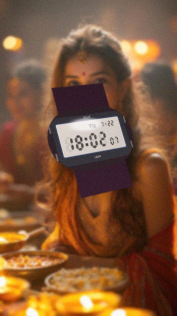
18:02:07
